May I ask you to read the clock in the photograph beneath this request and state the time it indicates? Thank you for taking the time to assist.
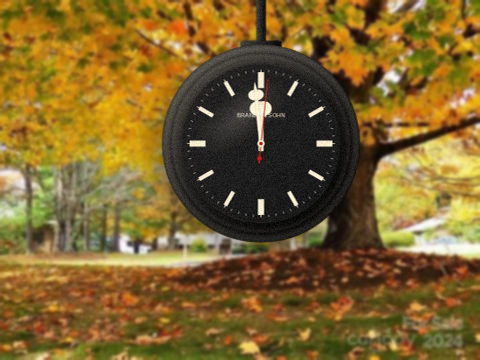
11:59:01
